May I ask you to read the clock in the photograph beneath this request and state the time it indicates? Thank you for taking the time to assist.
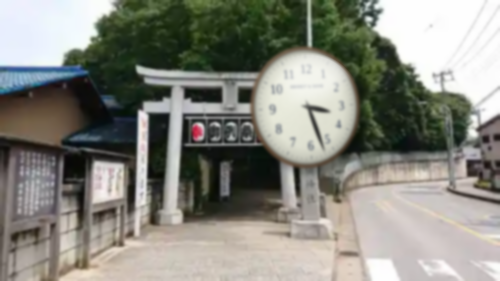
3:27
